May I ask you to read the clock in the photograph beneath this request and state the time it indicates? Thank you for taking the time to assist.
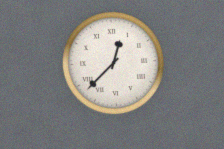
12:38
